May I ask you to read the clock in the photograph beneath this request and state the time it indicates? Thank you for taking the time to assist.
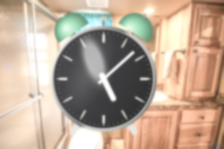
5:08
